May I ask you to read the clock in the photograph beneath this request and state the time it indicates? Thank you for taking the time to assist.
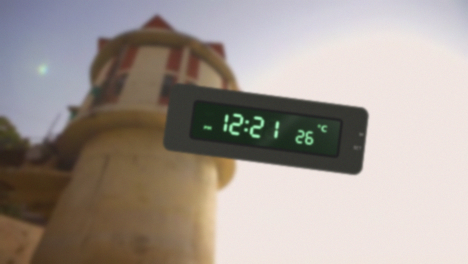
12:21
